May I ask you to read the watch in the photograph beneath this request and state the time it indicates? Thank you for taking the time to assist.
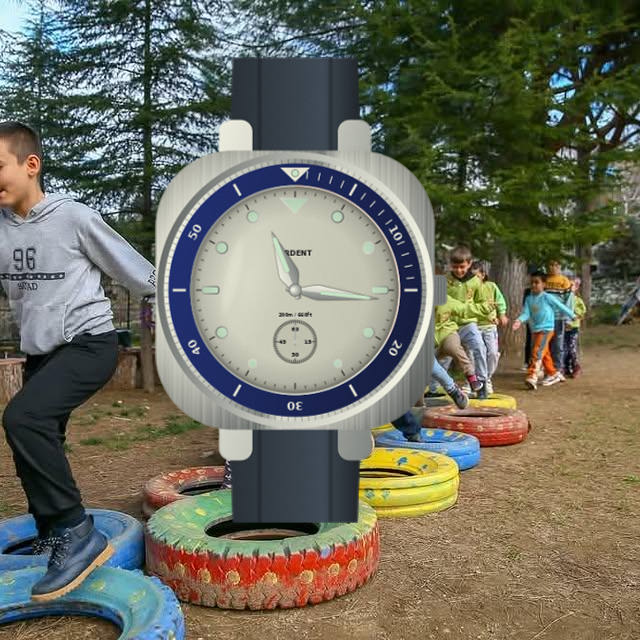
11:16
